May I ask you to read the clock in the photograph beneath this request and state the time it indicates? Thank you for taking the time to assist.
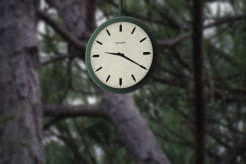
9:20
